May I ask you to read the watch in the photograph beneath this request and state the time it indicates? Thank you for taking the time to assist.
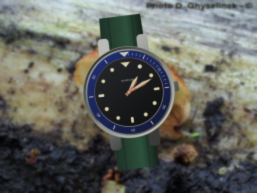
1:11
